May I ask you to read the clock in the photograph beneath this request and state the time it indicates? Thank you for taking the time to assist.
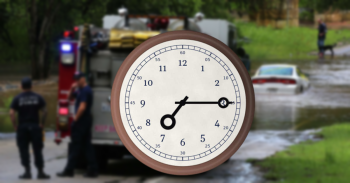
7:15
